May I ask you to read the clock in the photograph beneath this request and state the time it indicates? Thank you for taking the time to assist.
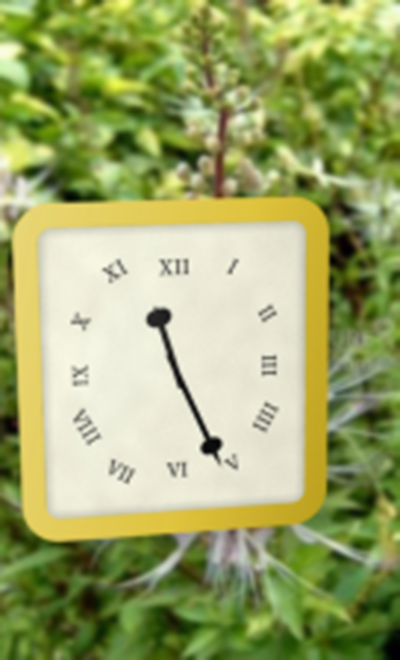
11:26
